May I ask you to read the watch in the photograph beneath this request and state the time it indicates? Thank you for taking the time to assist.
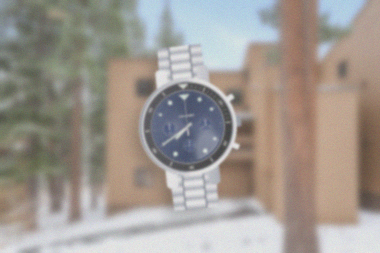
7:40
